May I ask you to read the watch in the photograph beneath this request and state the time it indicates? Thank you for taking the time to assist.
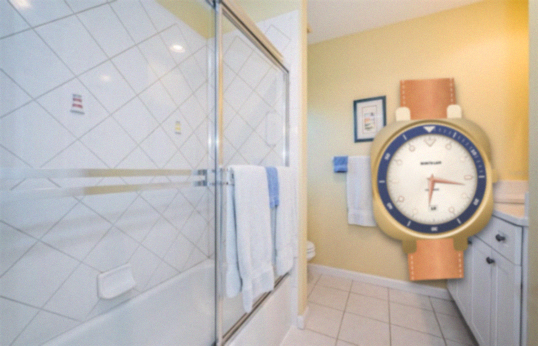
6:17
